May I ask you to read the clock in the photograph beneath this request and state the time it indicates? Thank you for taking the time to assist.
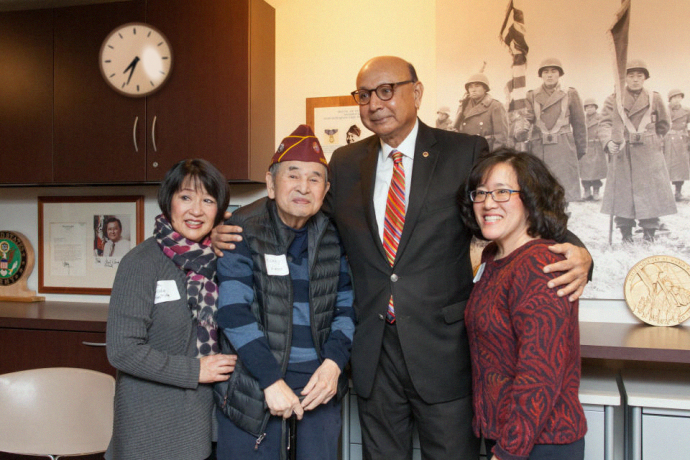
7:34
